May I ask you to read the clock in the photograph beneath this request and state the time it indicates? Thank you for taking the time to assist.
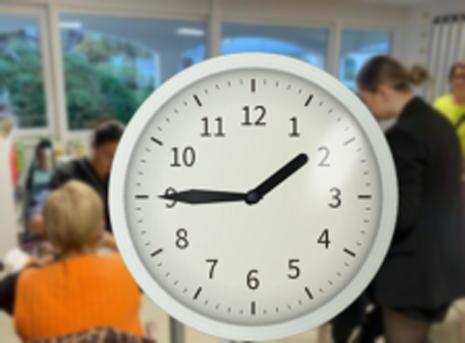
1:45
